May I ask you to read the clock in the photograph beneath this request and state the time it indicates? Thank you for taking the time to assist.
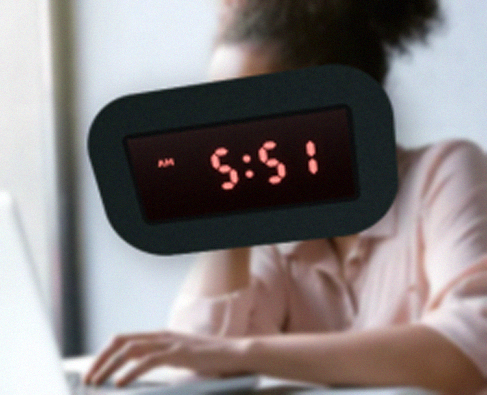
5:51
